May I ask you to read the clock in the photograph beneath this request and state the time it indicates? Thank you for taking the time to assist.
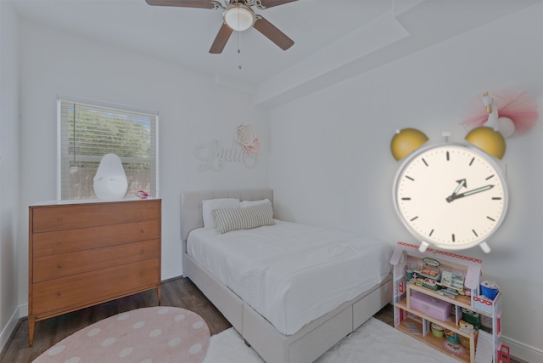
1:12
